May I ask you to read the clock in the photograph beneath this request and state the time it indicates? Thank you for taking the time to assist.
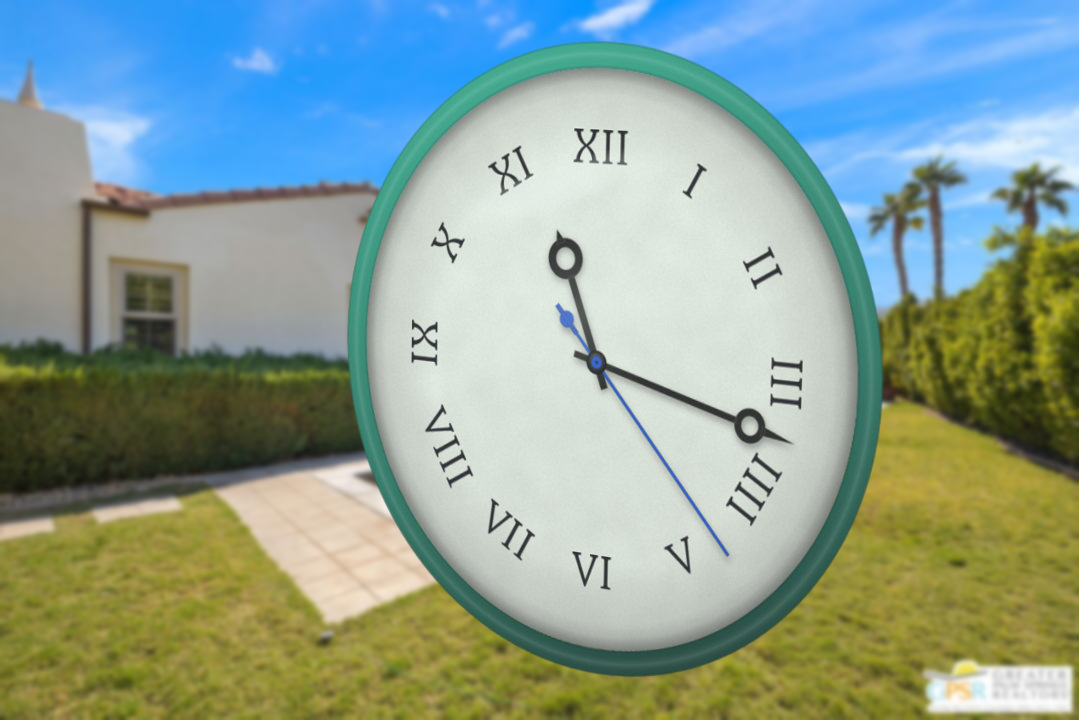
11:17:23
